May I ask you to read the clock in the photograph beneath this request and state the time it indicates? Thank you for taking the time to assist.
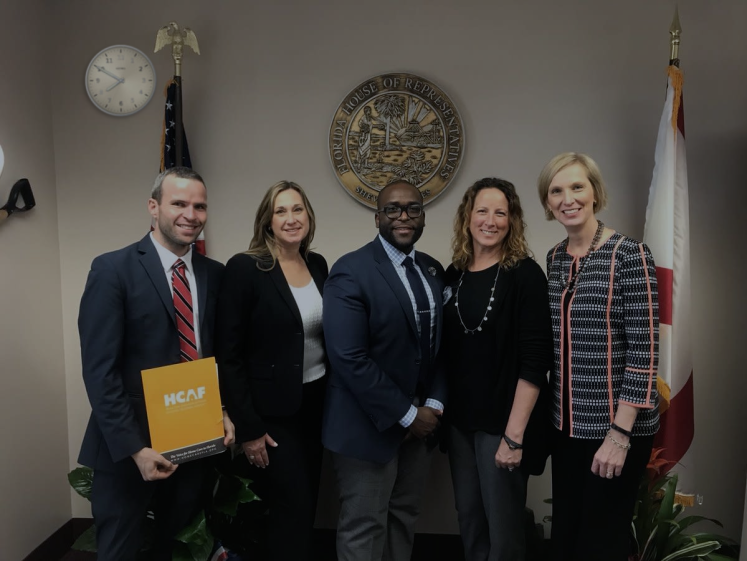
7:50
